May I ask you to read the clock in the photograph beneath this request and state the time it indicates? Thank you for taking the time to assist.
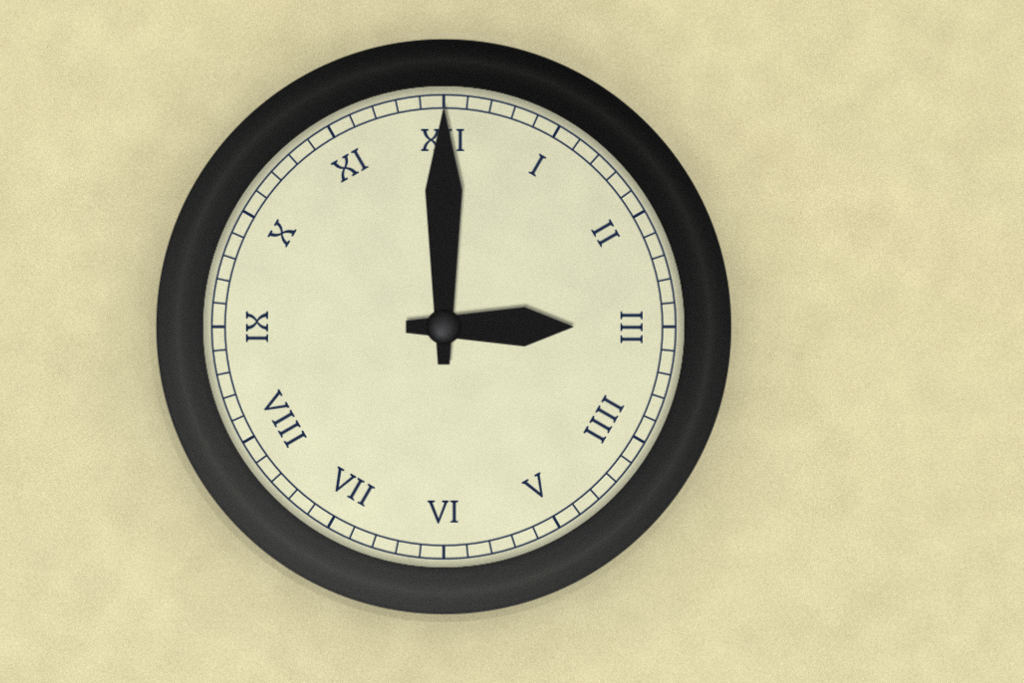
3:00
